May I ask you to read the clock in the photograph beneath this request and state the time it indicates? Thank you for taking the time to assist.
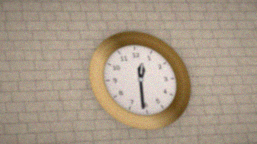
12:31
